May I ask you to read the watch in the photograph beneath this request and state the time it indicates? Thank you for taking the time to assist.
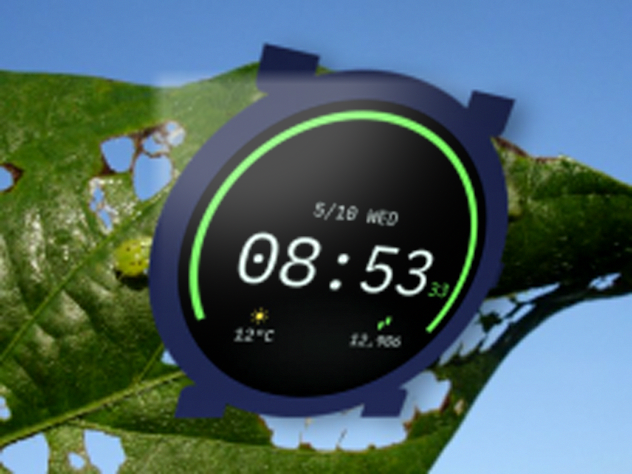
8:53:33
